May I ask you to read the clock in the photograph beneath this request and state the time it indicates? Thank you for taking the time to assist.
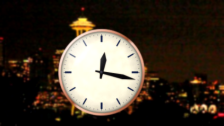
12:17
